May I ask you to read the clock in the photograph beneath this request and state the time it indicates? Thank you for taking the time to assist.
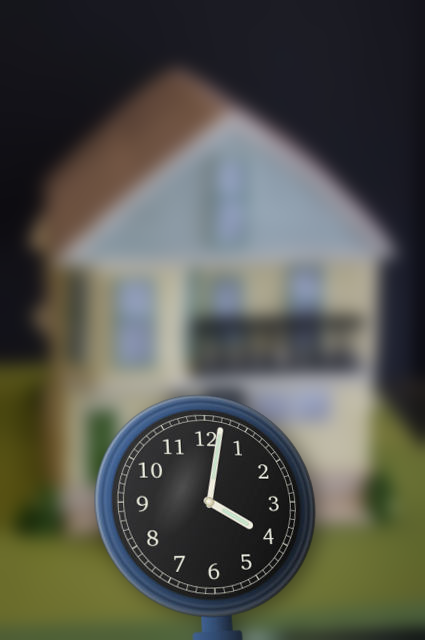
4:02
